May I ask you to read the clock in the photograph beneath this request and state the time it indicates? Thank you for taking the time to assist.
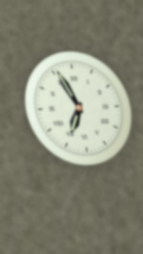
6:56
